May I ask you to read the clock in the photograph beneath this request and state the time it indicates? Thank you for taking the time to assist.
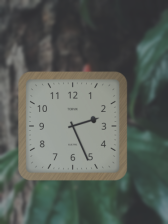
2:26
